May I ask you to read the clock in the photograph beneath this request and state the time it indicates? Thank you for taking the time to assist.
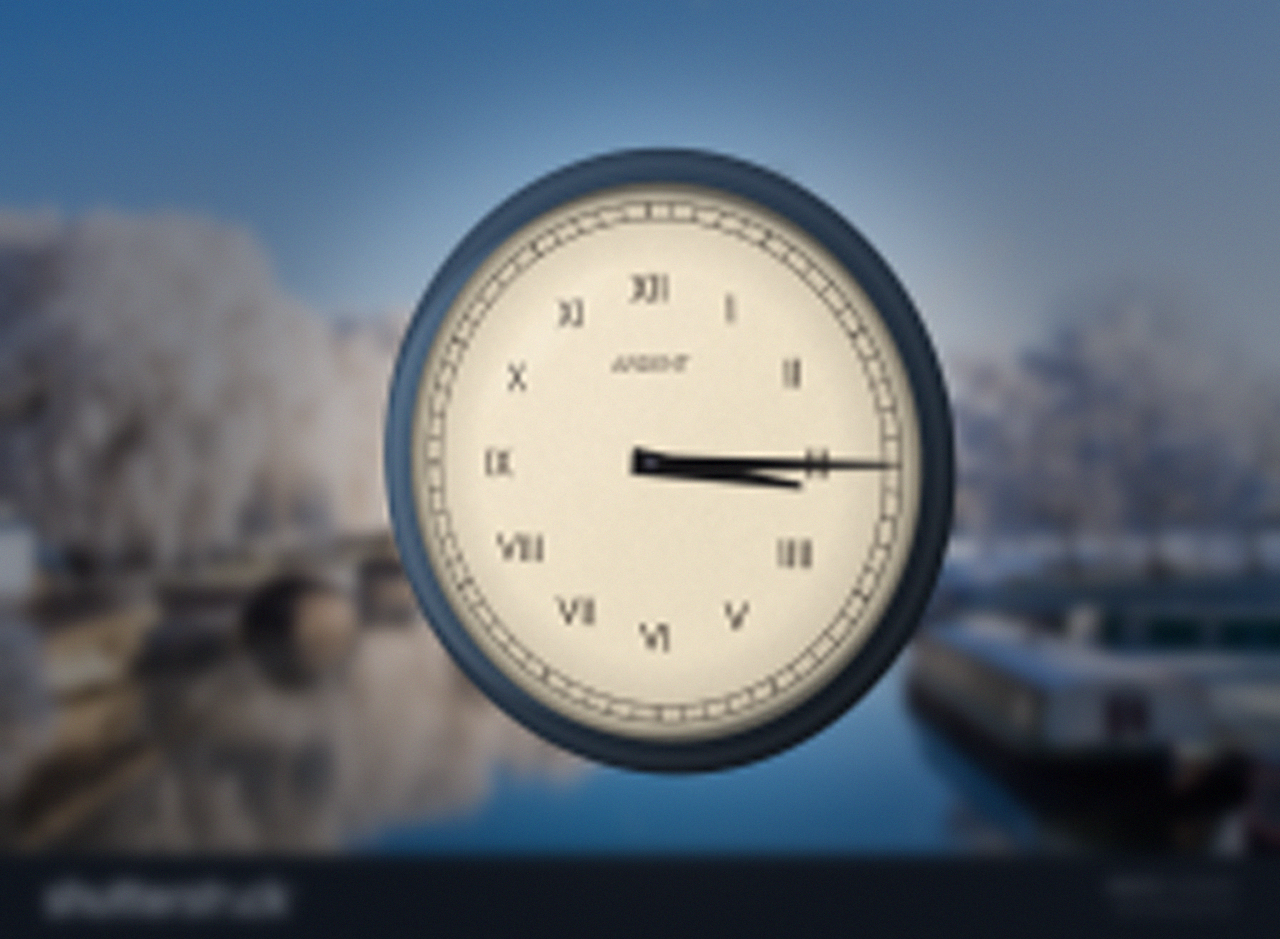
3:15
